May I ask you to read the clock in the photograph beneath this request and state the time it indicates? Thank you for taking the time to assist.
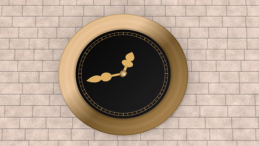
12:43
